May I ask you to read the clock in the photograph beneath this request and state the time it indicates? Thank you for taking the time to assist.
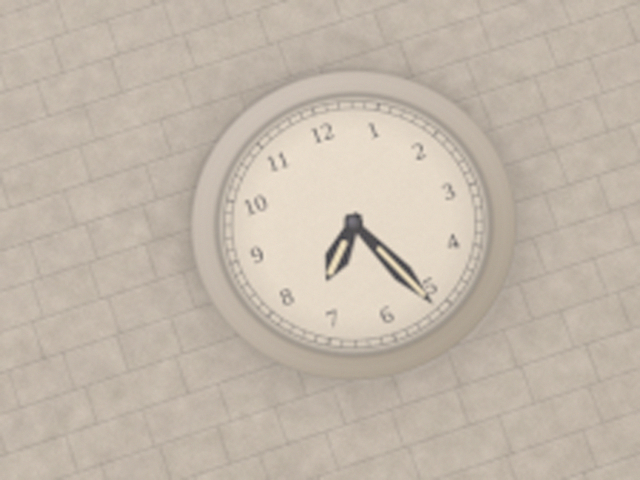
7:26
